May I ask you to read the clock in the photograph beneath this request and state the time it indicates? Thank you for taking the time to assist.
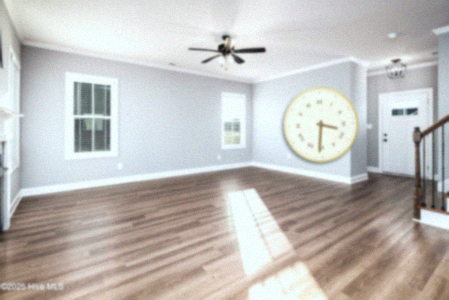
3:31
